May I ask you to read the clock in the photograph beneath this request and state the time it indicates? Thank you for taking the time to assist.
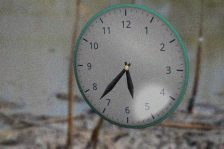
5:37
